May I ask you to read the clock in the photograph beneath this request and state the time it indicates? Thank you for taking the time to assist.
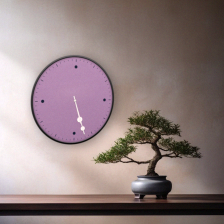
5:27
